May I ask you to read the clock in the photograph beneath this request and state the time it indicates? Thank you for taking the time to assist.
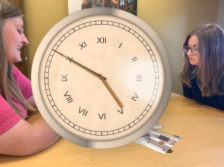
4:50
